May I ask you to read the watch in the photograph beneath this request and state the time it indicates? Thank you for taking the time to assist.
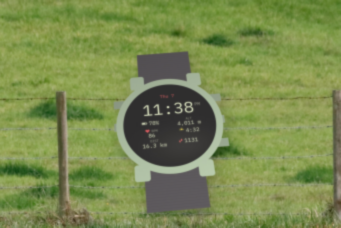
11:38
